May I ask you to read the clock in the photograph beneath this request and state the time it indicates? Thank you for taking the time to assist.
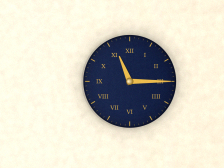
11:15
